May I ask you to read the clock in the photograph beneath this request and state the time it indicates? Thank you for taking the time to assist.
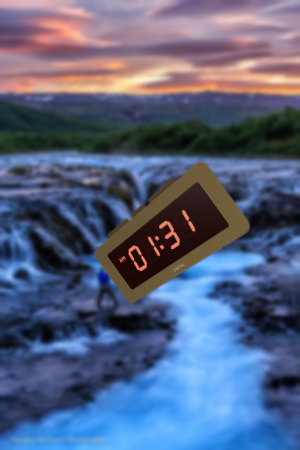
1:31
